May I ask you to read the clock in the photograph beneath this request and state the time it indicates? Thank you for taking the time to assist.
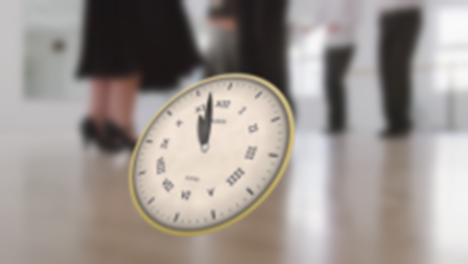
10:57
